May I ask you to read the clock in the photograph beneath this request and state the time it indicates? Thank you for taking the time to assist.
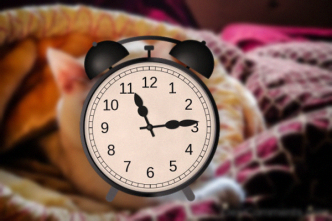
11:14
